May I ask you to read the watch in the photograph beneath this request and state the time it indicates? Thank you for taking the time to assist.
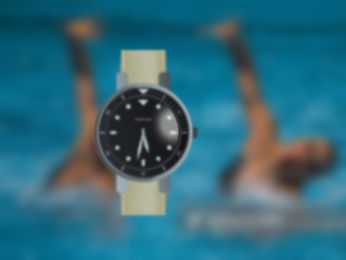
5:32
